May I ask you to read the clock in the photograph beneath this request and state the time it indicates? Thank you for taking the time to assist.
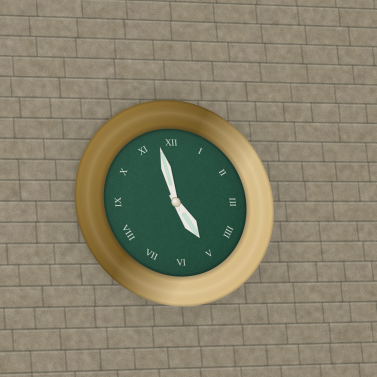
4:58
